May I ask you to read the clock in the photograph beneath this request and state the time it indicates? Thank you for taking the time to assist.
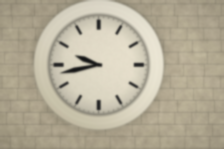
9:43
